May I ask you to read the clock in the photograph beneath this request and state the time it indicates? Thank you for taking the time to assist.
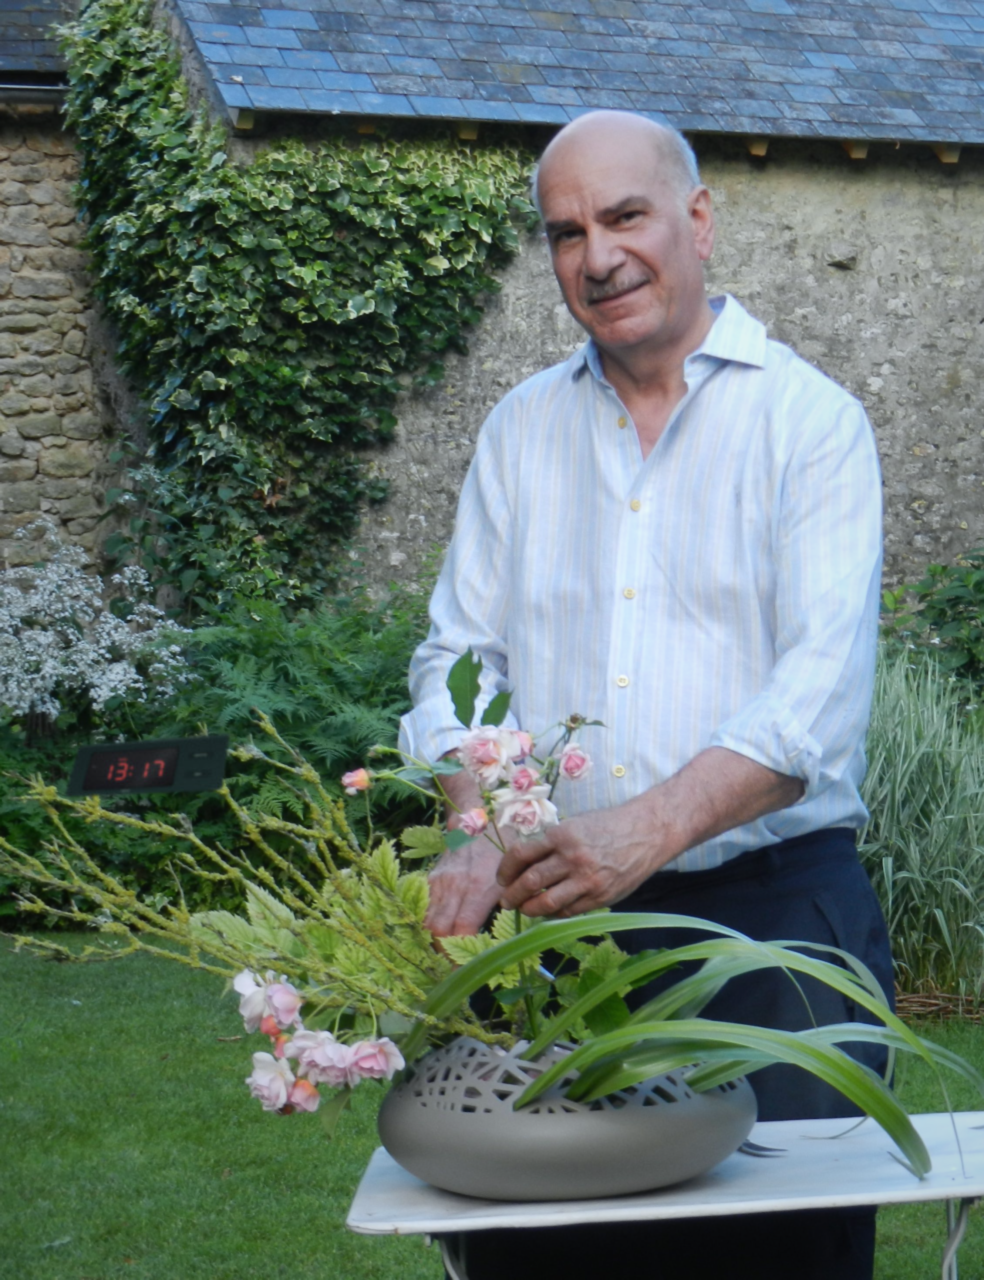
13:17
